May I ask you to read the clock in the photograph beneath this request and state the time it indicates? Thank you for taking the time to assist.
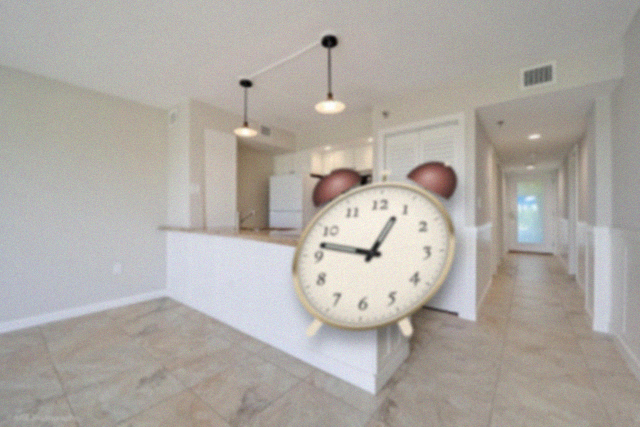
12:47
